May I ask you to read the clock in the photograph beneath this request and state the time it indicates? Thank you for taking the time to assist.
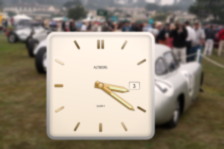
3:21
